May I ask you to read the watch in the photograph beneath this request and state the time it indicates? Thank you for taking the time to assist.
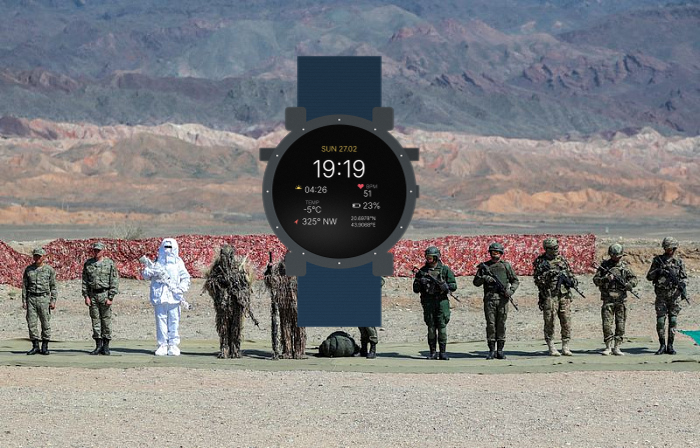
19:19
